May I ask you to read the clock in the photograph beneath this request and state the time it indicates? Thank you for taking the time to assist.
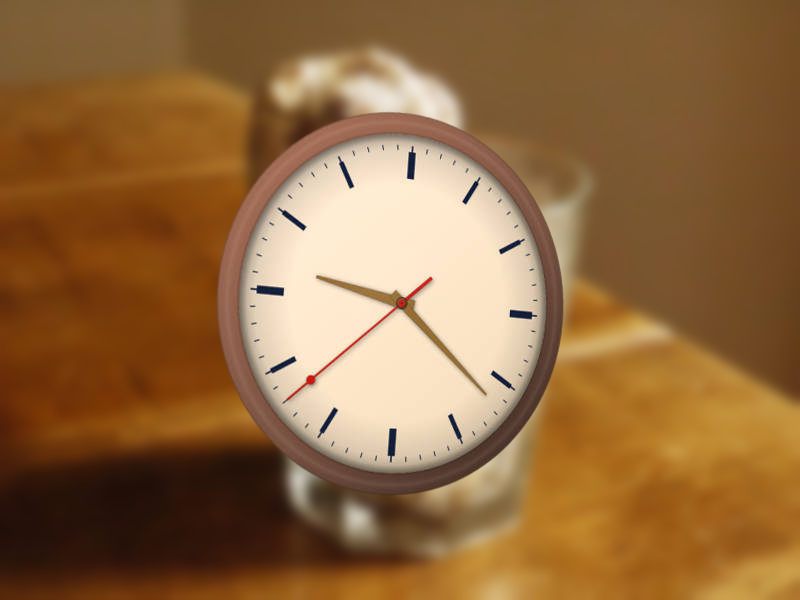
9:21:38
